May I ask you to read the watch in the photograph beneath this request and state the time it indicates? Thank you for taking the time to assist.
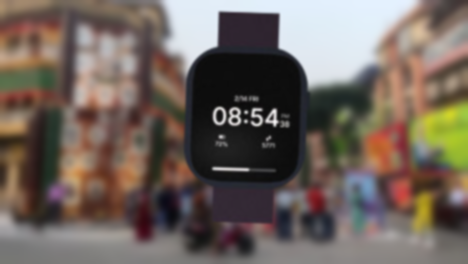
8:54
